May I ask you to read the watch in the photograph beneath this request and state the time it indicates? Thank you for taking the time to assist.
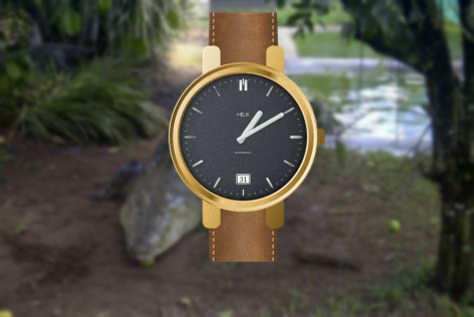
1:10
